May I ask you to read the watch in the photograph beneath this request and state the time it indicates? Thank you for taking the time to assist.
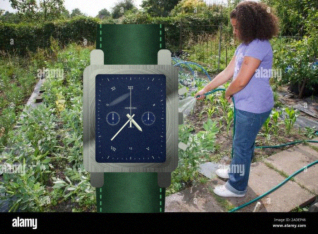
4:37
